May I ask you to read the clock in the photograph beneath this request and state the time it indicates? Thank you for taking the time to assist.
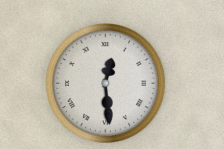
12:29
